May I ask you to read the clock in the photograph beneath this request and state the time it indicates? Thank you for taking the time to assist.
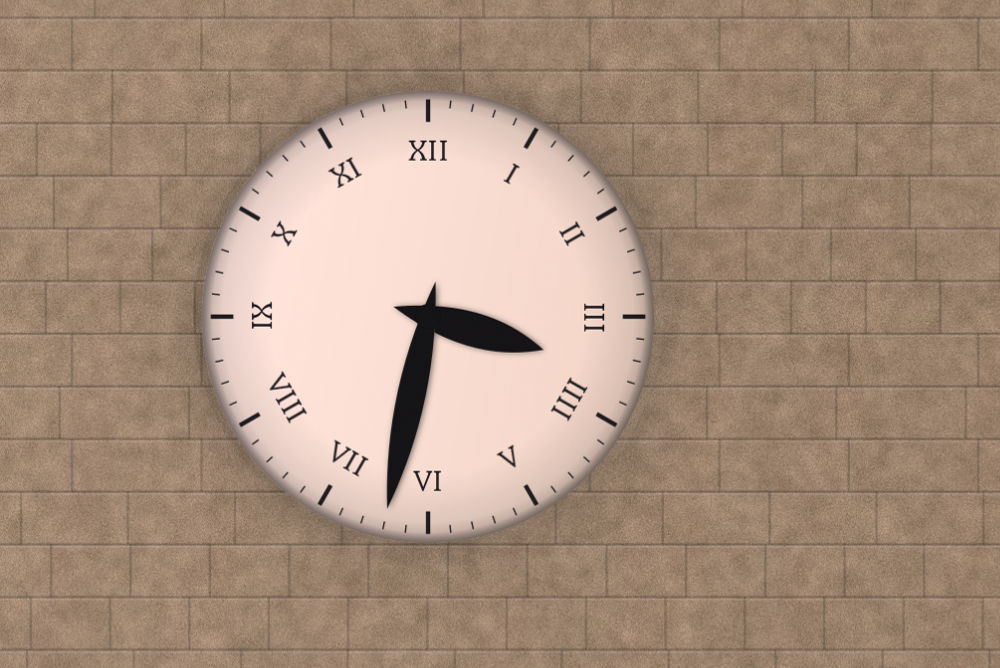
3:32
